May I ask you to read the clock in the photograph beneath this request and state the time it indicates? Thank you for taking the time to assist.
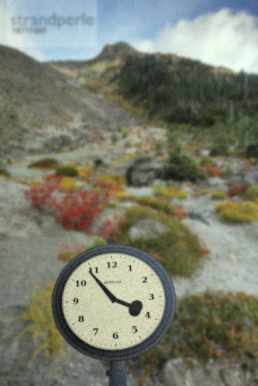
3:54
